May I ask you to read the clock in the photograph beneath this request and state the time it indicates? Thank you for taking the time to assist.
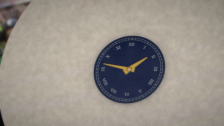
1:47
